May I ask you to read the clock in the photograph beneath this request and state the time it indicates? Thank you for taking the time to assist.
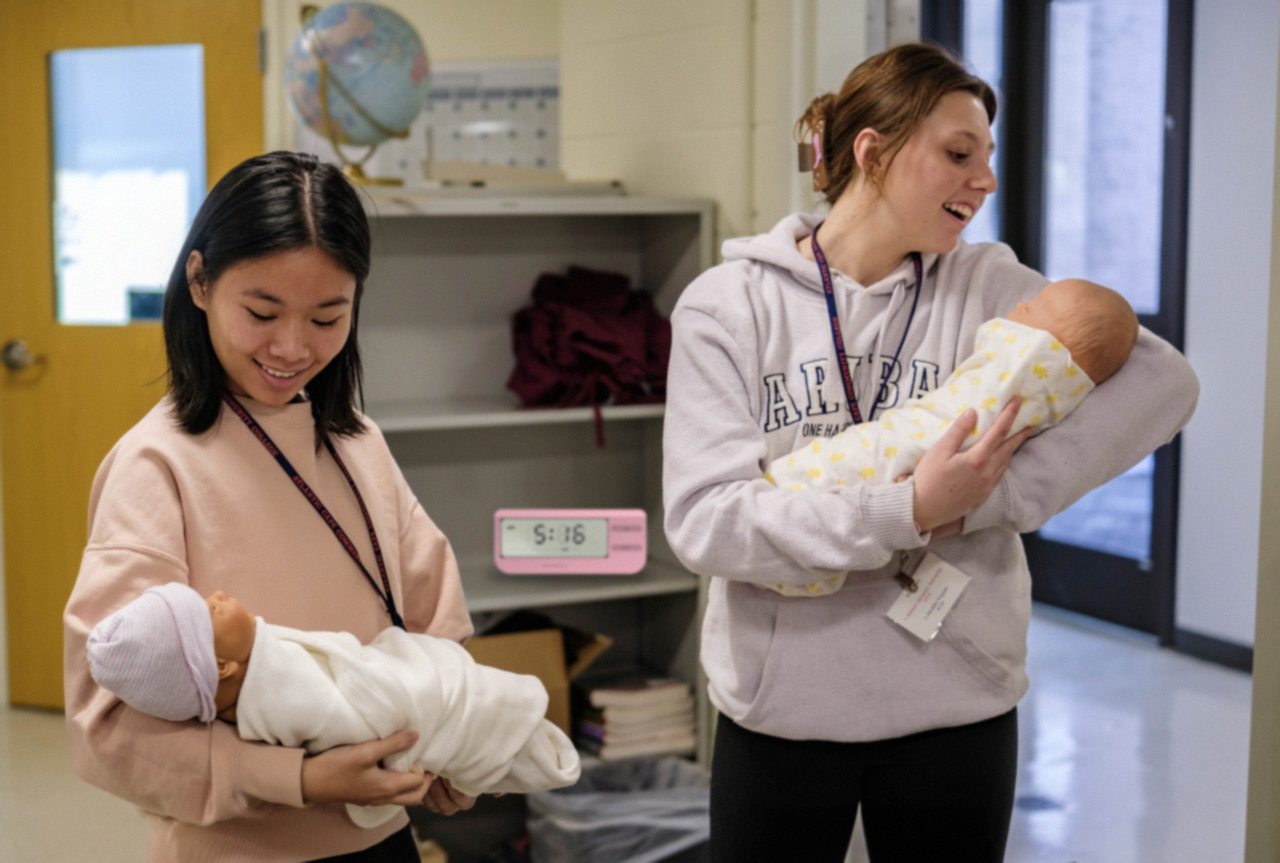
5:16
